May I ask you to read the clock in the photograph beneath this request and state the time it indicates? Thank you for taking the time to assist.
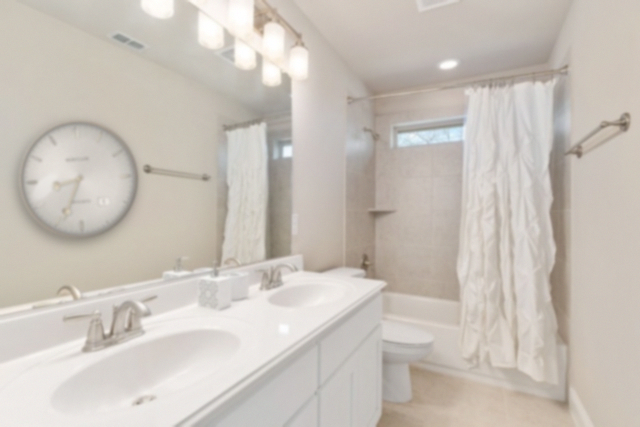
8:34
